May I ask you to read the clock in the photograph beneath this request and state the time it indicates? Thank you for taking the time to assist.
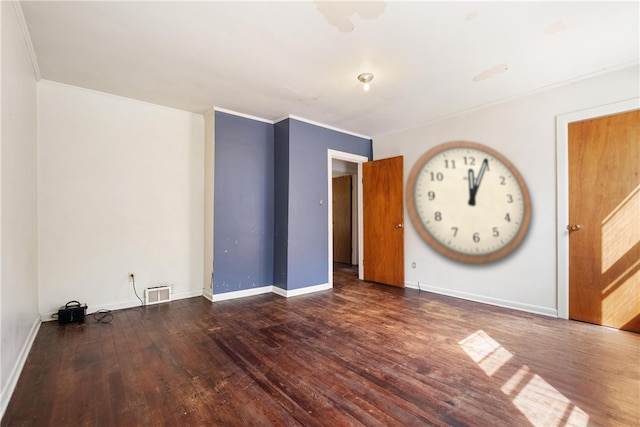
12:04
